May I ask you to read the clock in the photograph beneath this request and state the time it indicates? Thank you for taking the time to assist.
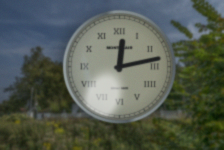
12:13
